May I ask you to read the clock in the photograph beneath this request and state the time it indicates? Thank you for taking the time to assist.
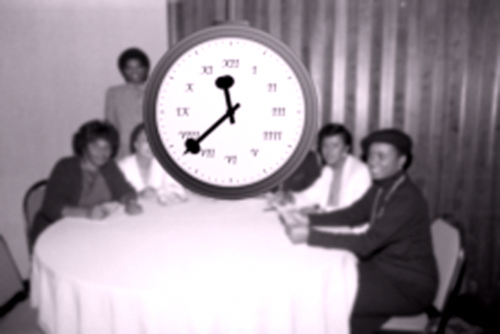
11:38
